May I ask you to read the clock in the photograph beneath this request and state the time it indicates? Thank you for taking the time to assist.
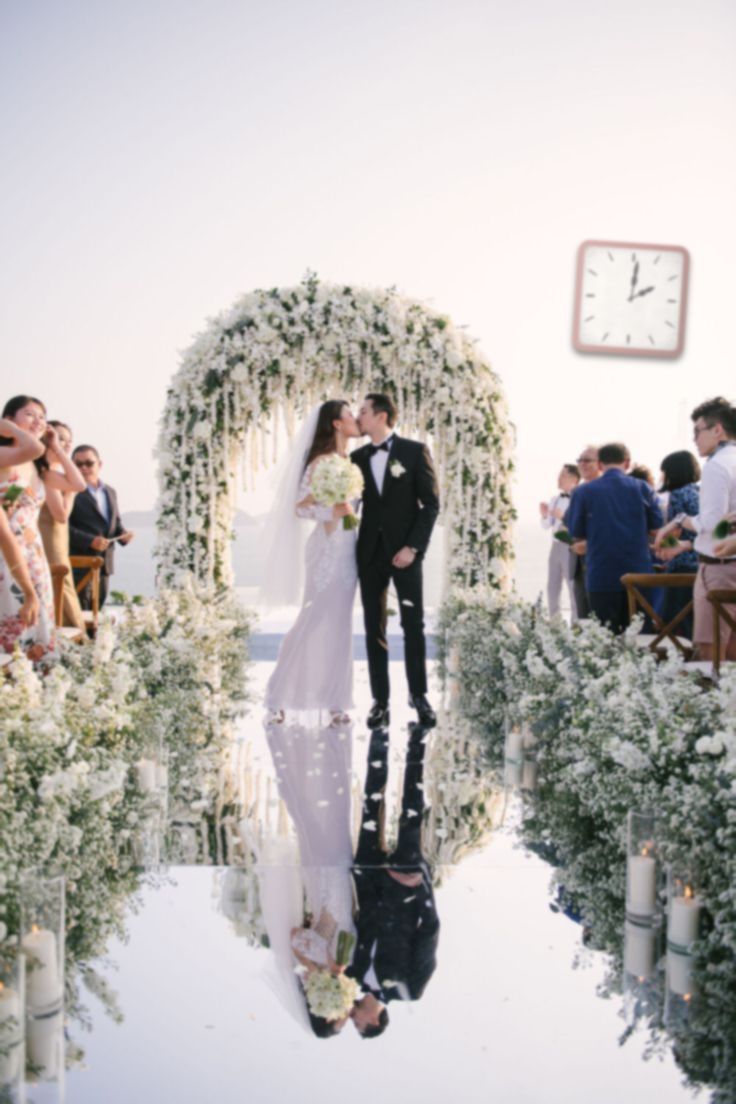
2:01
